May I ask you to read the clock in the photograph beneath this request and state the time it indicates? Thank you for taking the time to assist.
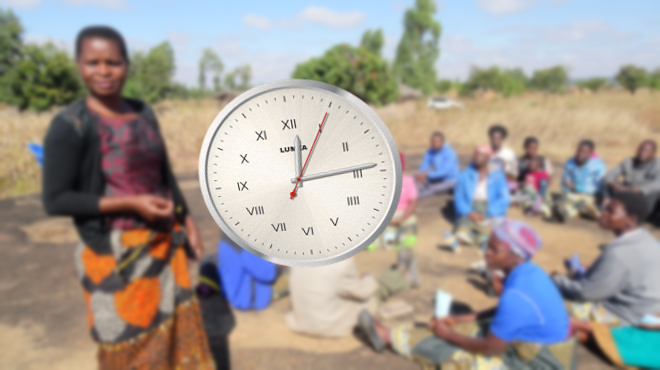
12:14:05
